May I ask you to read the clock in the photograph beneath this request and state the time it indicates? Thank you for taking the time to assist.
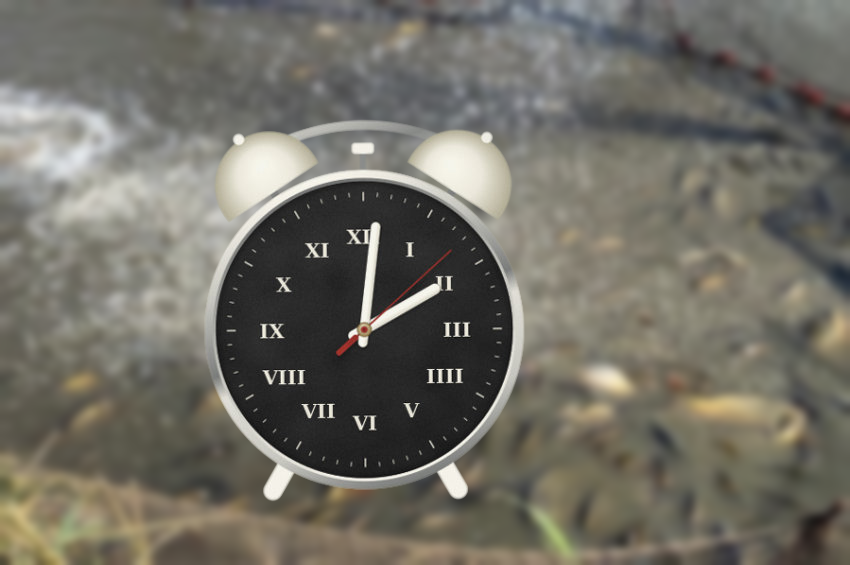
2:01:08
